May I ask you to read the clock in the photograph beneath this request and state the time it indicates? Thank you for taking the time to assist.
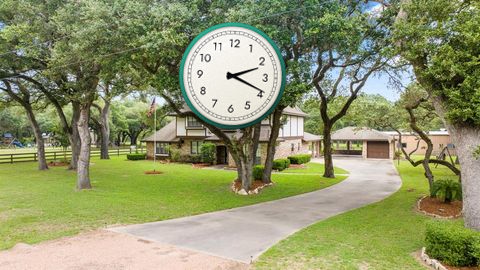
2:19
